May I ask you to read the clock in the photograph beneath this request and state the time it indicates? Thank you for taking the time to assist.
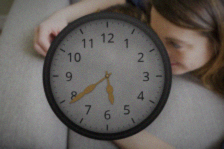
5:39
